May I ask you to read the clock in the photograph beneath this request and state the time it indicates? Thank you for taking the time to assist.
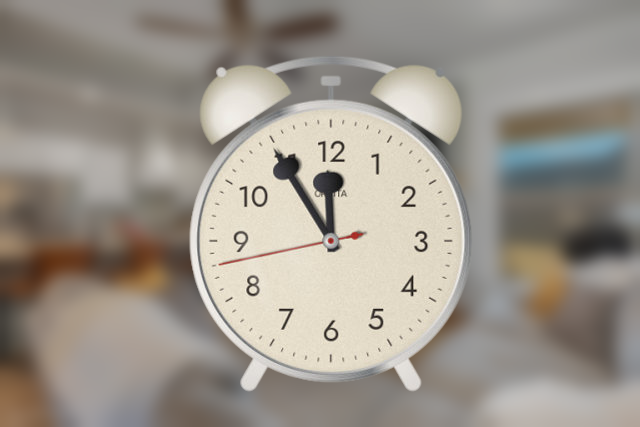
11:54:43
